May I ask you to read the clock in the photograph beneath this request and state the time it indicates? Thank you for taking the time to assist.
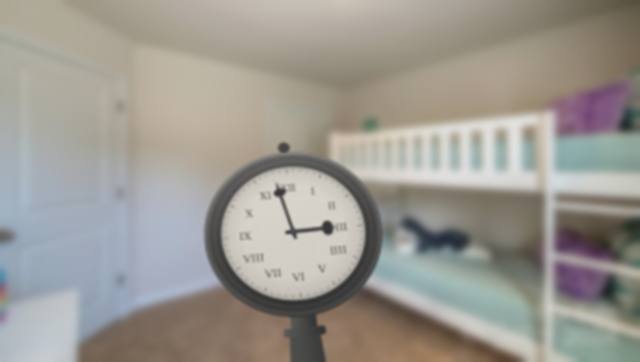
2:58
